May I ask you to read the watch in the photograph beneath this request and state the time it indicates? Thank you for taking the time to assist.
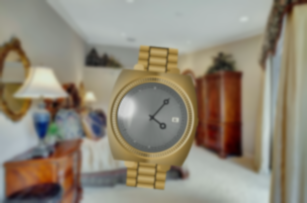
4:06
